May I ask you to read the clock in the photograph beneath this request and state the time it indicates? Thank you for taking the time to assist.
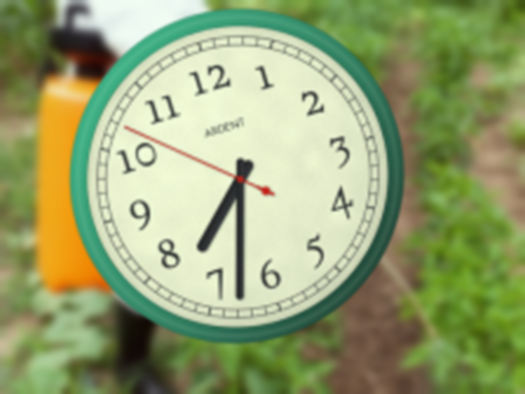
7:32:52
